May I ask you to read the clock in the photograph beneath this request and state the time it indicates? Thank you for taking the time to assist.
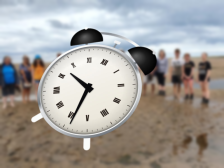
9:29
